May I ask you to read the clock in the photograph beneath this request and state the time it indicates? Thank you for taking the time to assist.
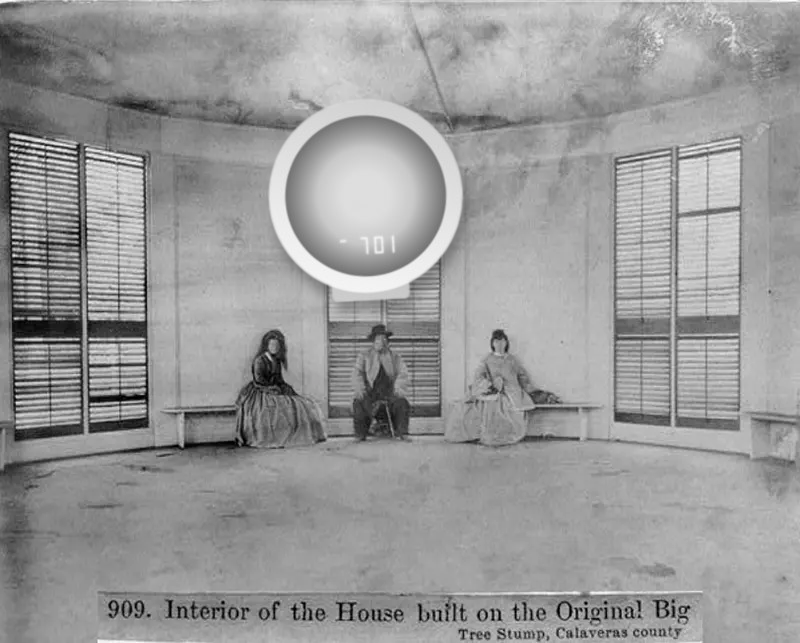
7:01
